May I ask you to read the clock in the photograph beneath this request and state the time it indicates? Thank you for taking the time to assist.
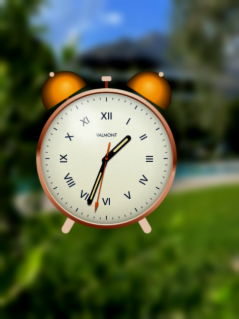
1:33:32
